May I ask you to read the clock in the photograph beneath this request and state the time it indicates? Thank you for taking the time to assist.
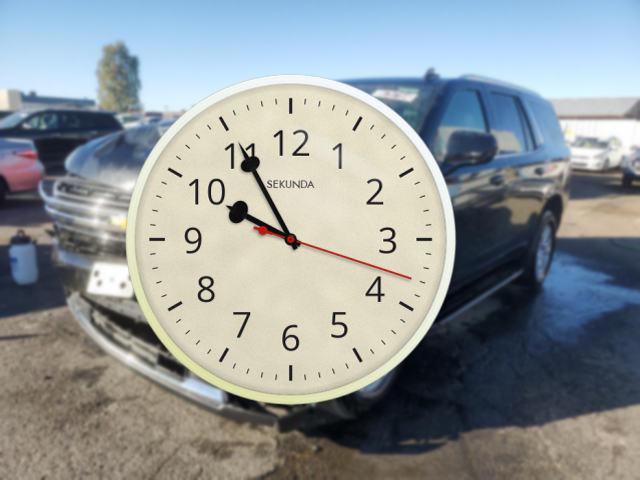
9:55:18
